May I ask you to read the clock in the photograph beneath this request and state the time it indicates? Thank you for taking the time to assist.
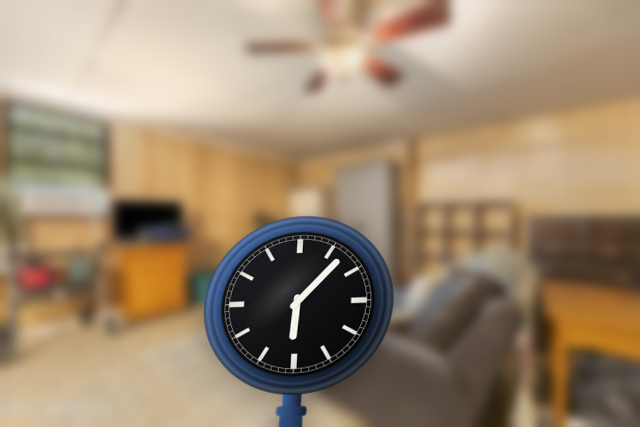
6:07
